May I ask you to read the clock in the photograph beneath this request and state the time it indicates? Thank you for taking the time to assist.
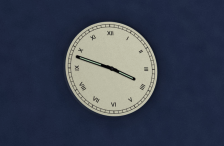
3:48
